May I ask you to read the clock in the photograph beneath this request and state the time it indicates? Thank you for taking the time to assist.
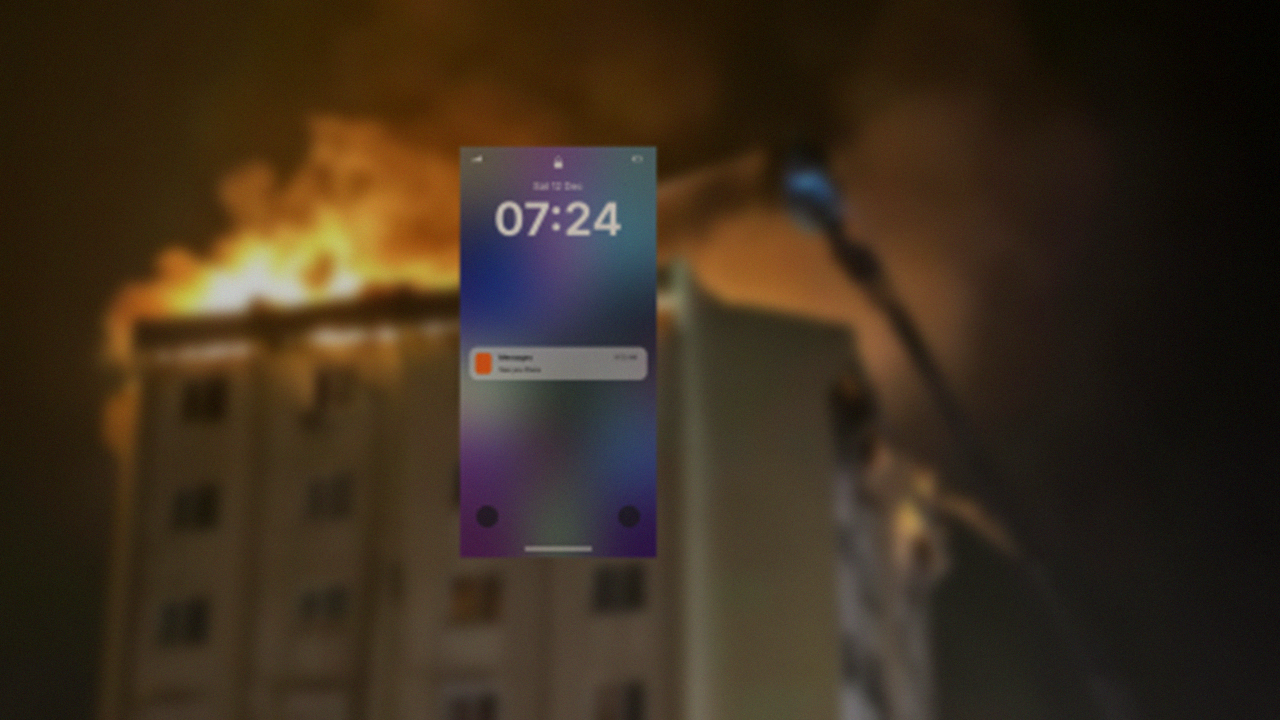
7:24
